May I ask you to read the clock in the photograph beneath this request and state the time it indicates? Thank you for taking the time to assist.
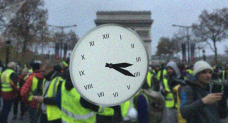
3:21
